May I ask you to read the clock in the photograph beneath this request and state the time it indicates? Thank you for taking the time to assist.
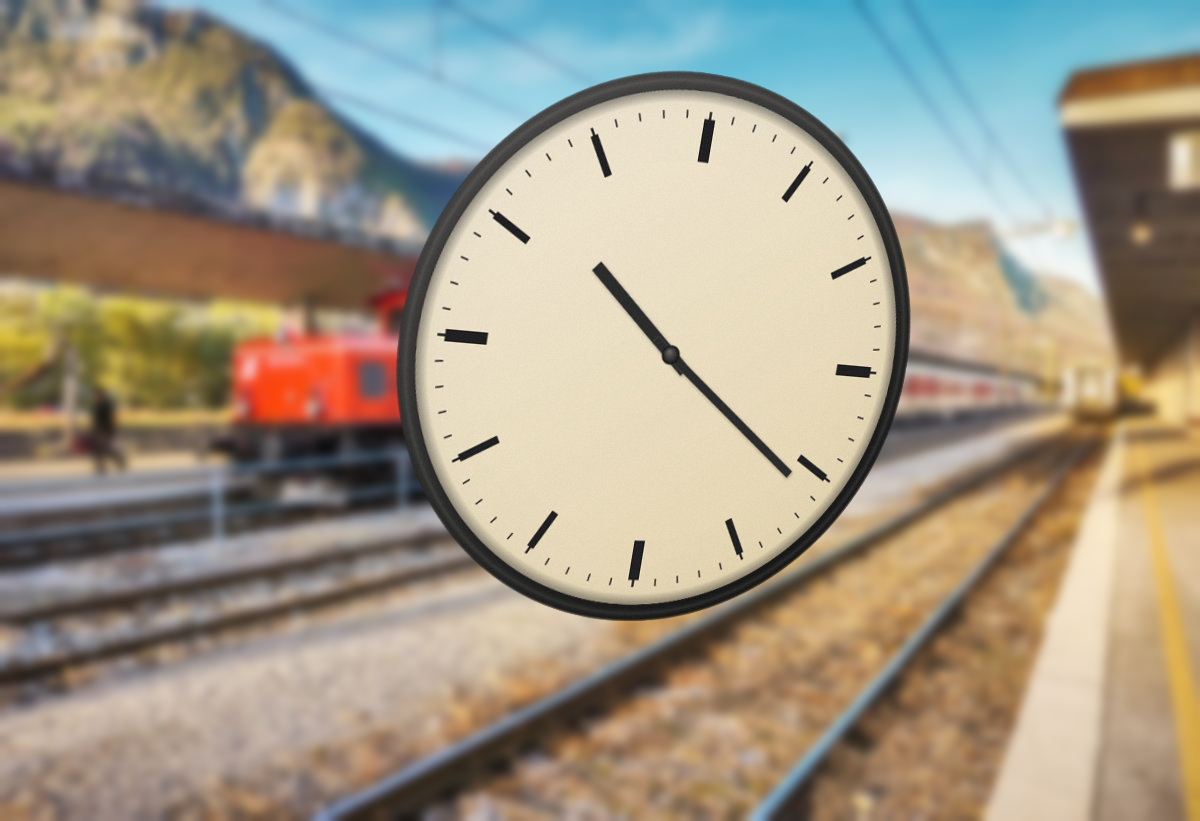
10:21
